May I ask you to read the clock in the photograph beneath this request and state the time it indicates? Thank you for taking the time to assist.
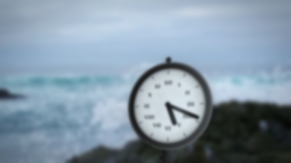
5:19
